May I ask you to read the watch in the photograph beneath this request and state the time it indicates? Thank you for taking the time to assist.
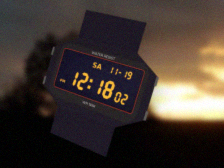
12:18:02
